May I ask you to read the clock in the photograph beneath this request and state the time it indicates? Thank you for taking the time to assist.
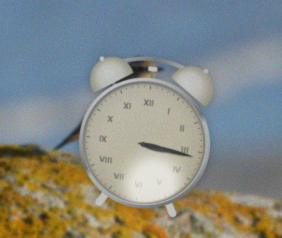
3:16
